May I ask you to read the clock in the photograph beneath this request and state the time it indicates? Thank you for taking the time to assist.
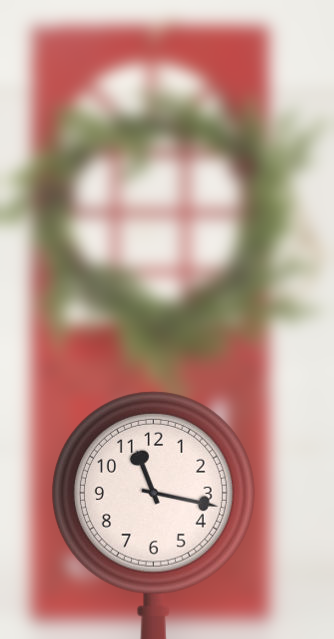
11:17
